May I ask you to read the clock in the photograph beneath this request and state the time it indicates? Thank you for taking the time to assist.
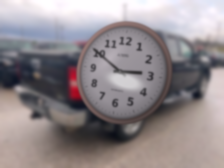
2:50
